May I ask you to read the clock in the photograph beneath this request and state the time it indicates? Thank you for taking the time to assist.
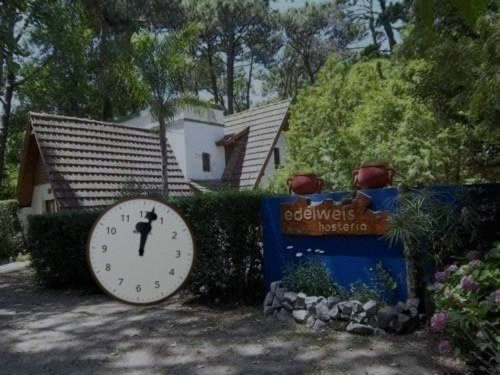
12:02
